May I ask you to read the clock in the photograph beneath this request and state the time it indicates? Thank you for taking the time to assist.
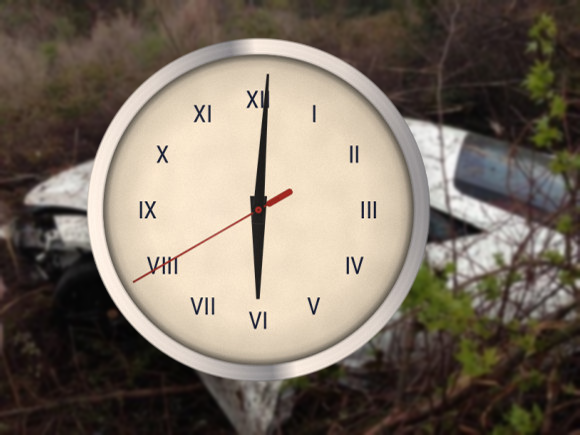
6:00:40
